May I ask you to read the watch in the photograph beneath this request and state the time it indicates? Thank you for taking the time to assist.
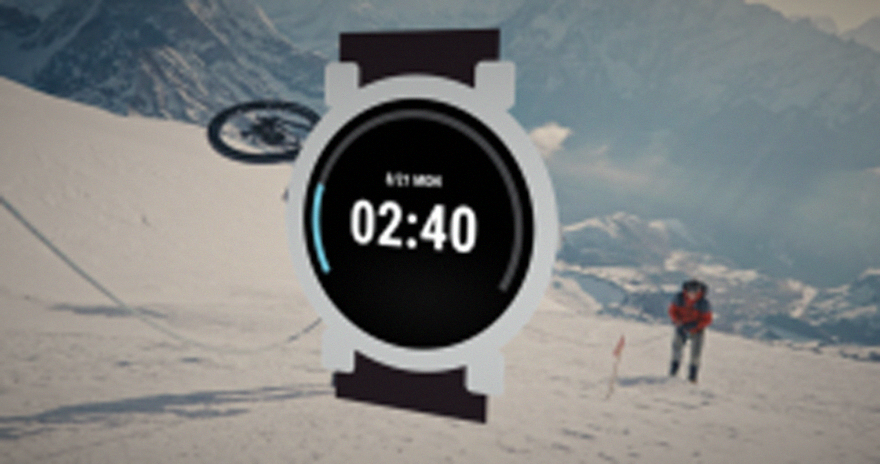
2:40
